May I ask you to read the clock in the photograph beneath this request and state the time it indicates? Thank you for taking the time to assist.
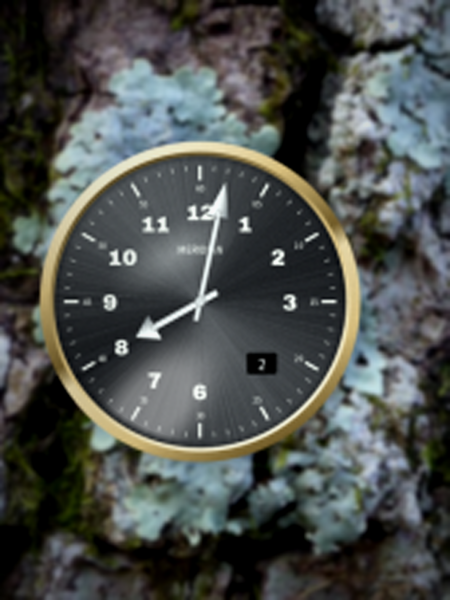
8:02
